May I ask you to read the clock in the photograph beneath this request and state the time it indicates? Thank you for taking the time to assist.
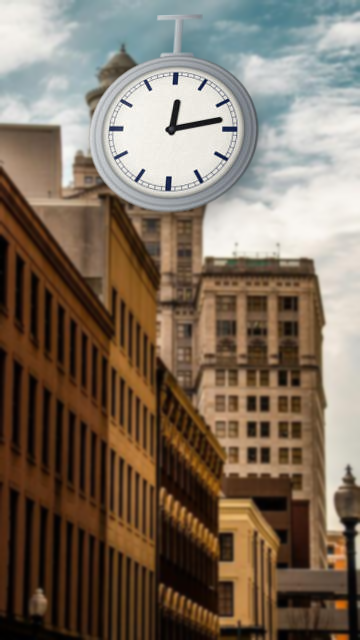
12:13
